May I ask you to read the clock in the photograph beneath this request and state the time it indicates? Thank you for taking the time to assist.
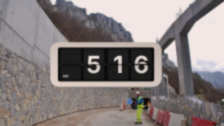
5:16
